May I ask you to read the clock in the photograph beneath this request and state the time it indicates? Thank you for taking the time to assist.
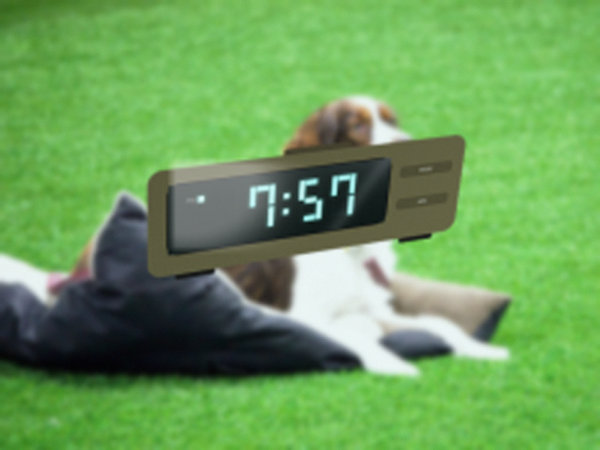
7:57
